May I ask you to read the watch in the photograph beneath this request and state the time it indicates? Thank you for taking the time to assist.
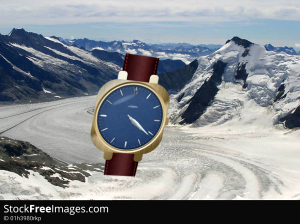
4:21
